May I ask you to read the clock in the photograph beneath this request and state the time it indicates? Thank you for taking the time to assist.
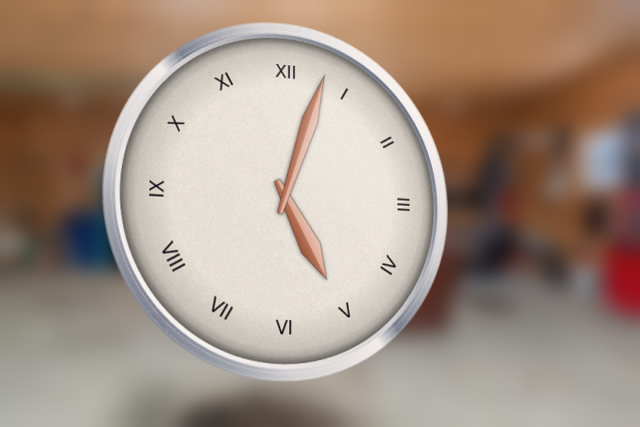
5:03
